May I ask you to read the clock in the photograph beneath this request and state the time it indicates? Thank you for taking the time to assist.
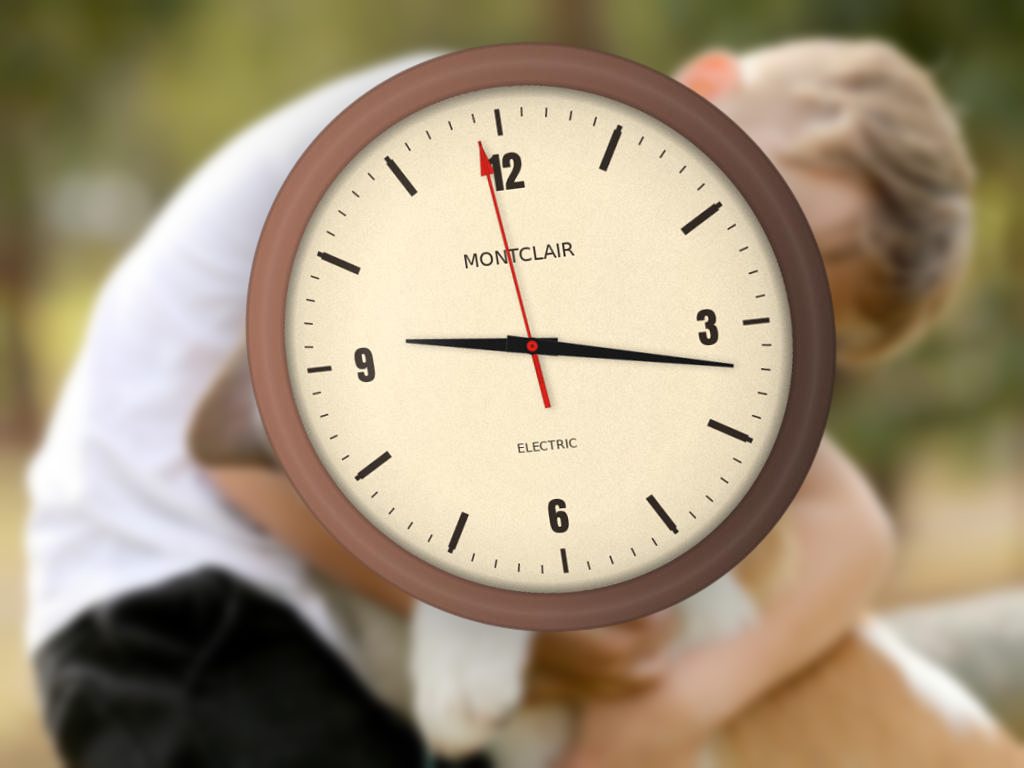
9:16:59
